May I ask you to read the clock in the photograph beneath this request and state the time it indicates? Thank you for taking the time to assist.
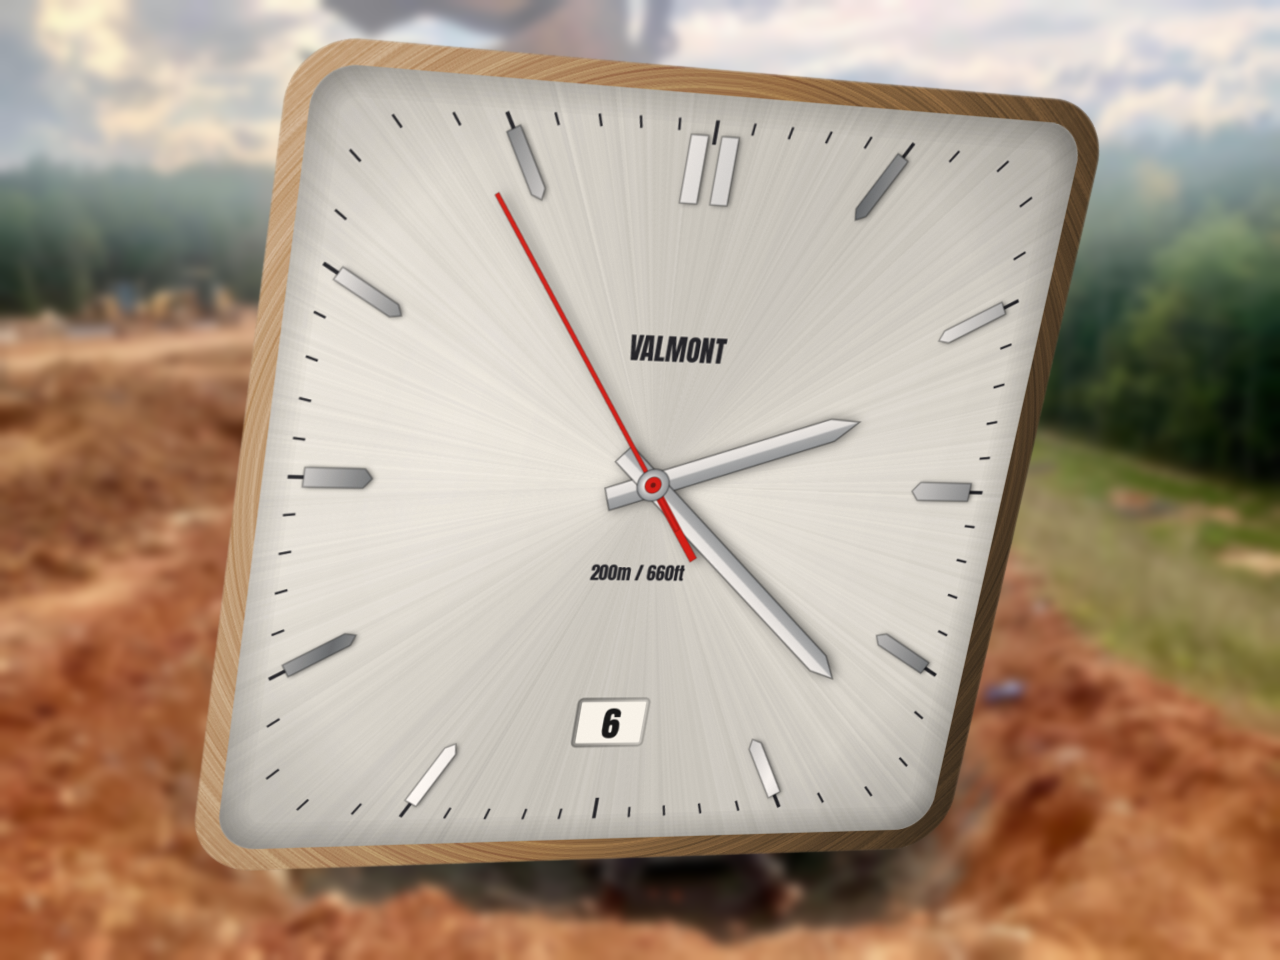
2:21:54
